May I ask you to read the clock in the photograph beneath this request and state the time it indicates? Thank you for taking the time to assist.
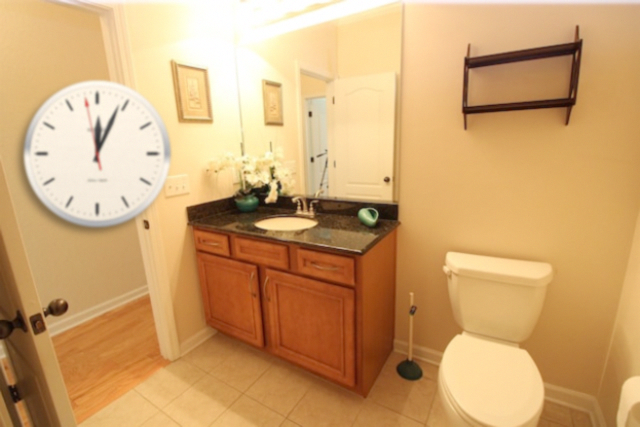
12:03:58
